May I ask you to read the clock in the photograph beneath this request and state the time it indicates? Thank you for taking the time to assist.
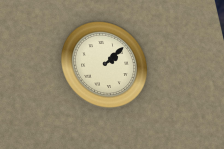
2:09
